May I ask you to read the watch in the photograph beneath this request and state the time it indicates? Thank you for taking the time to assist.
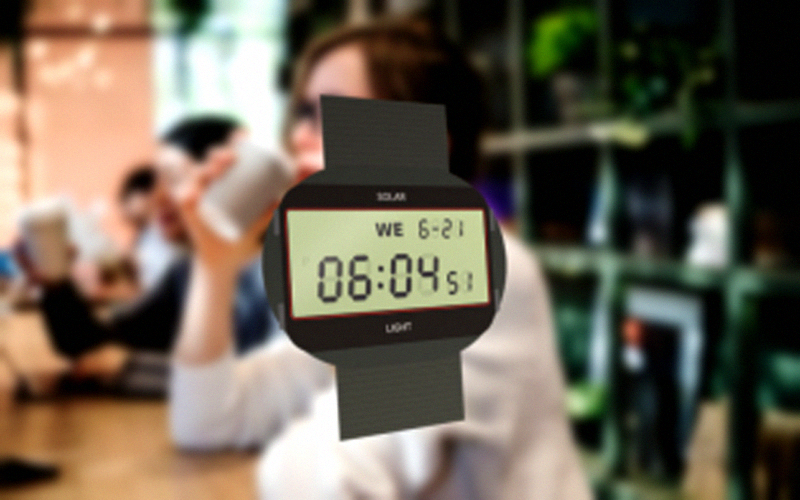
6:04:51
